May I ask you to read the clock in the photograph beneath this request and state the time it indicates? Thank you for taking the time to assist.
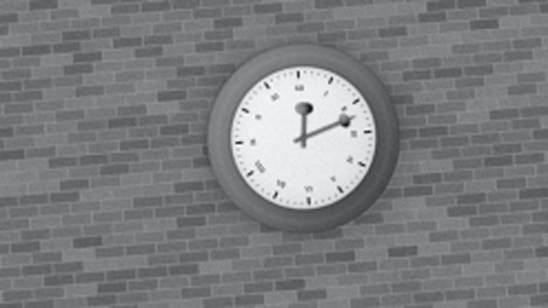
12:12
